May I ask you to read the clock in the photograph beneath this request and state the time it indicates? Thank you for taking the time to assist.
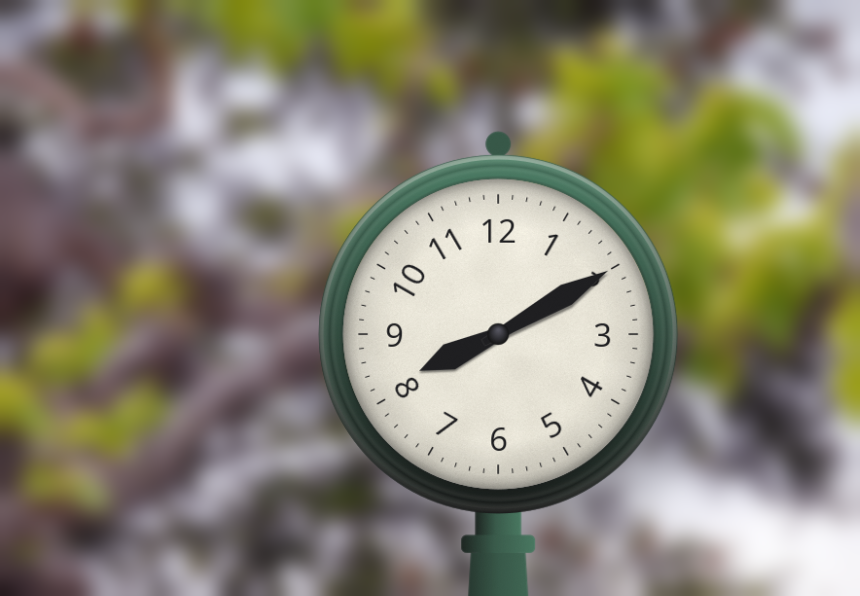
8:10
